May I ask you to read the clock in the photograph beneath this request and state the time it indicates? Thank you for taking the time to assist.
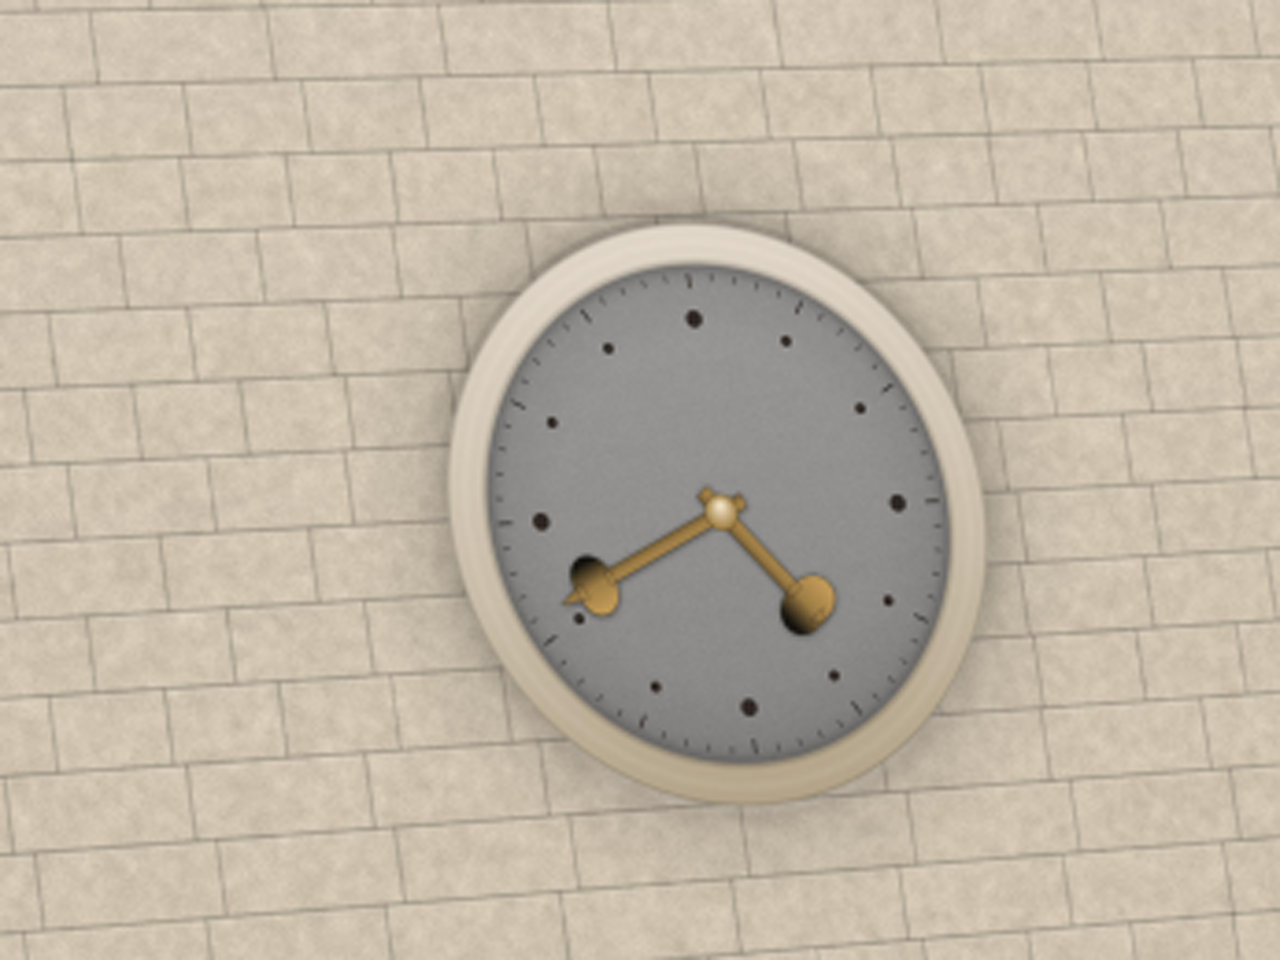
4:41
